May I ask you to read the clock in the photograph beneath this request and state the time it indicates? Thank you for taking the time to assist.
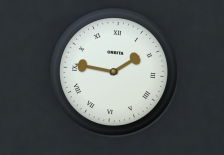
1:46
